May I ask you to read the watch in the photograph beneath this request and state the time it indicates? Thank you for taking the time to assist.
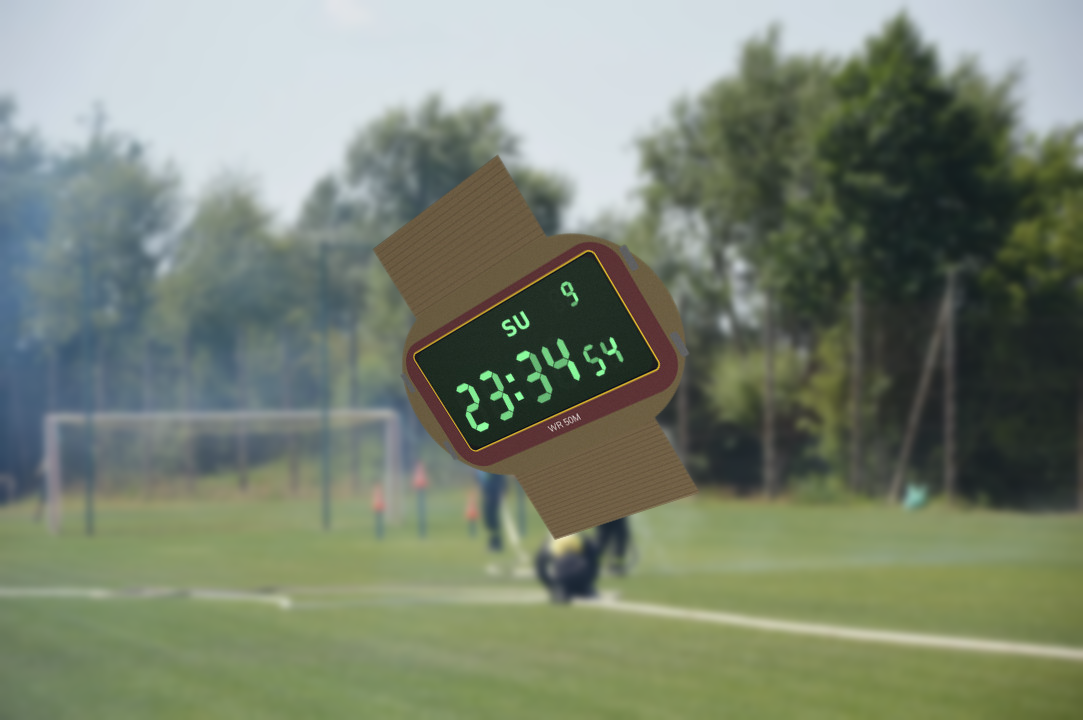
23:34:54
